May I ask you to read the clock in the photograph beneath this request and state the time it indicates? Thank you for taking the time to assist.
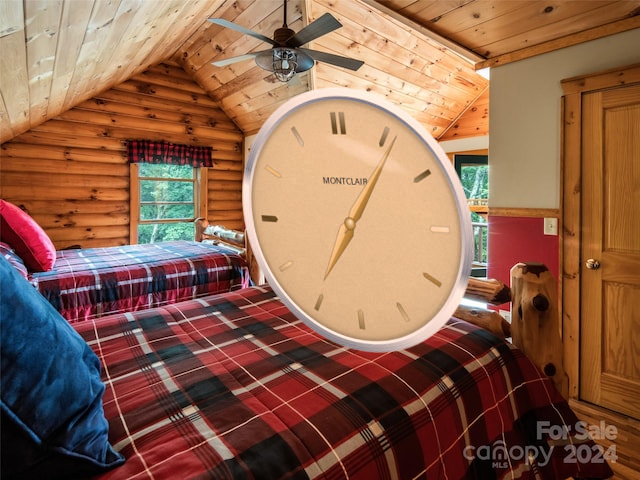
7:06
